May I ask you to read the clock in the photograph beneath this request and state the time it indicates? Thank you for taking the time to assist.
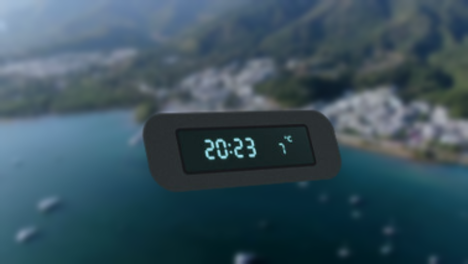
20:23
